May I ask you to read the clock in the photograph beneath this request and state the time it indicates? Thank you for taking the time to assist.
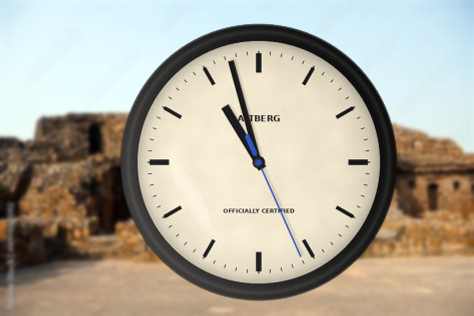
10:57:26
